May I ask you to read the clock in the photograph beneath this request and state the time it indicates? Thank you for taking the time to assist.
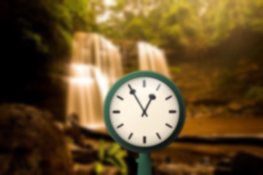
12:55
